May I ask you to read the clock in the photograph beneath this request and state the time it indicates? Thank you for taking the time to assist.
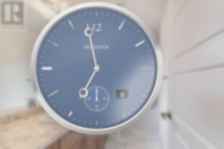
6:58
